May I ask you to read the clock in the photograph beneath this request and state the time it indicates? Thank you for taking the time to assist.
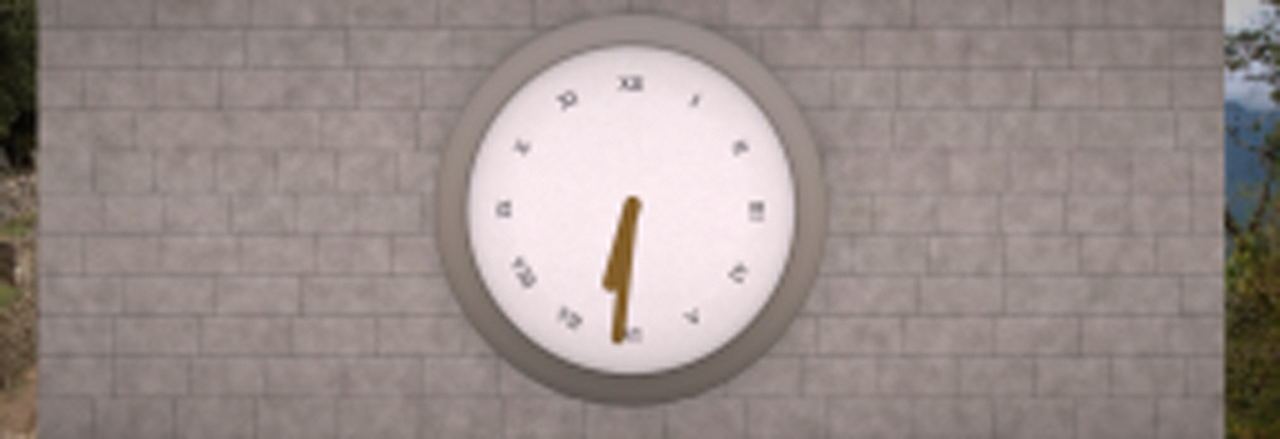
6:31
